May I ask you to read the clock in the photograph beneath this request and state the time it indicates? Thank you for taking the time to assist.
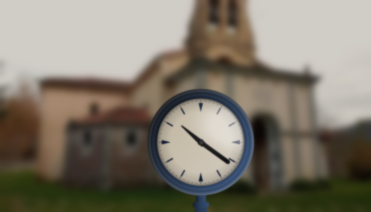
10:21
